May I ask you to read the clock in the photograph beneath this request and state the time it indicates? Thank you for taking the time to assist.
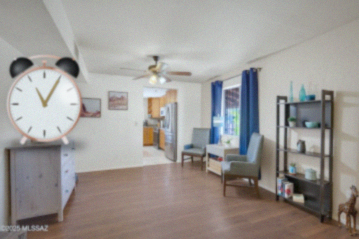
11:05
